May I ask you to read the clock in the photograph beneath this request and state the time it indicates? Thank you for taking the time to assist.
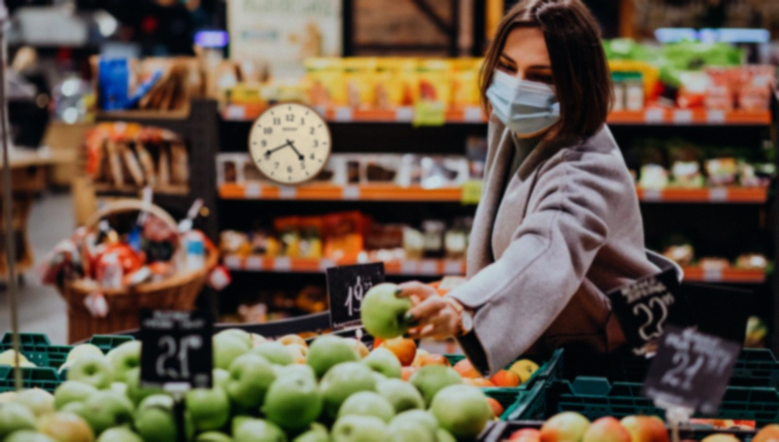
4:41
